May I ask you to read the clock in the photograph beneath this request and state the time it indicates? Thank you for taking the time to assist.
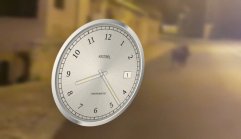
8:23
